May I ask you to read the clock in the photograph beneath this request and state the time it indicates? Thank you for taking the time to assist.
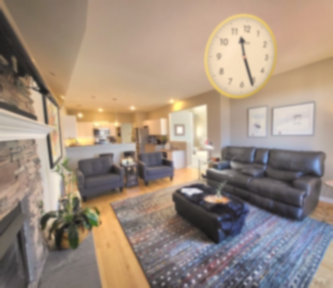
11:26
